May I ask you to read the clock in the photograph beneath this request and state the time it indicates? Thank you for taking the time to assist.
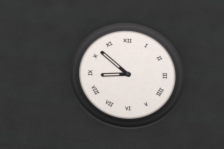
8:52
